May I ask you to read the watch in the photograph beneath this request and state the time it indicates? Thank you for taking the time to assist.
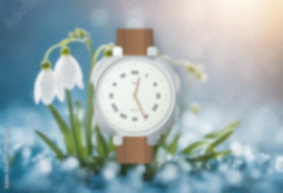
12:26
